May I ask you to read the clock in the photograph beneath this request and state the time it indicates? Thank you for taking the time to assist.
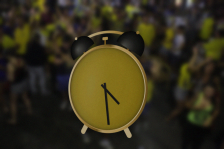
4:29
